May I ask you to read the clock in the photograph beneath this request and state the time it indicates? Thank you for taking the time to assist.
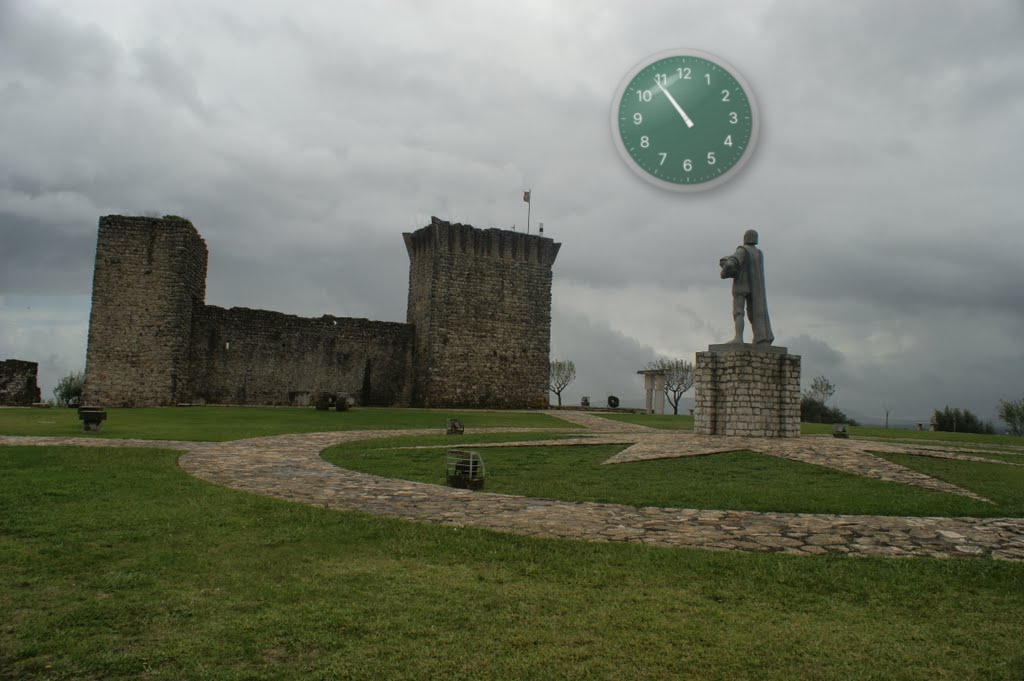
10:54
